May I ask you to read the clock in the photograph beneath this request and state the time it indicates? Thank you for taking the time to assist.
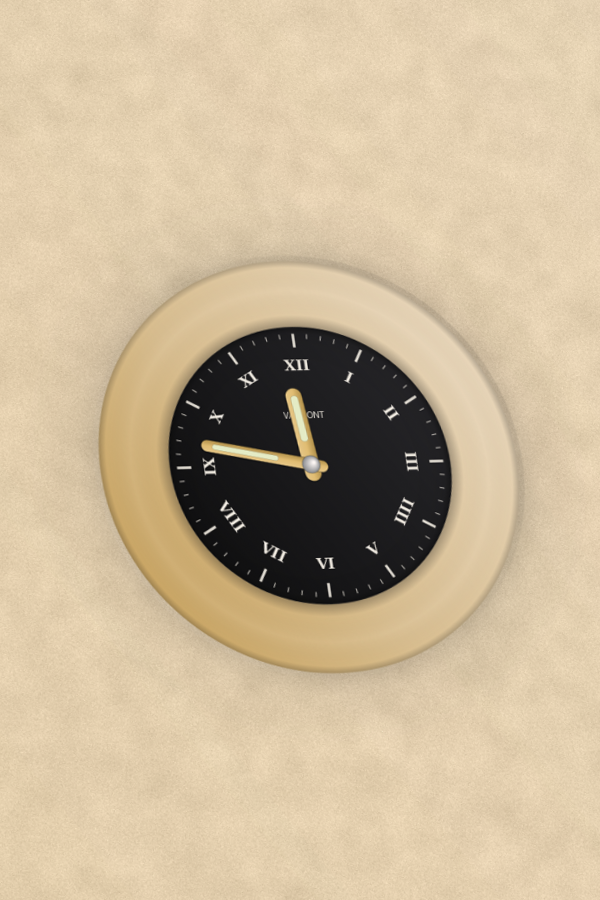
11:47
